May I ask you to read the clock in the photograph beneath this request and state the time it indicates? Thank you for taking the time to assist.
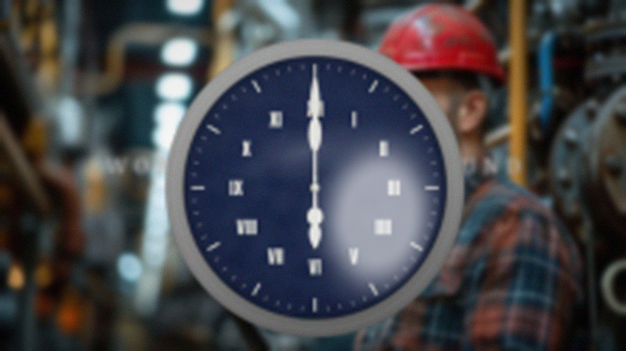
6:00
